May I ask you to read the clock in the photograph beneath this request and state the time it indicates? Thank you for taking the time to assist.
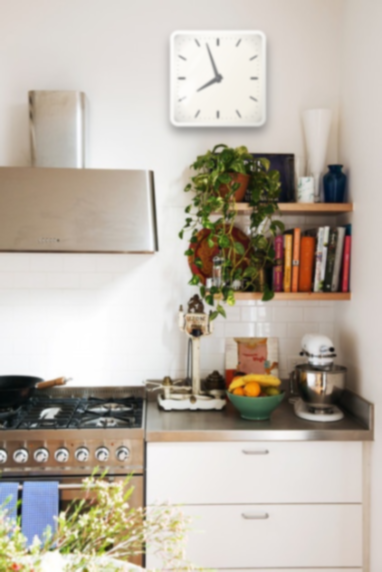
7:57
